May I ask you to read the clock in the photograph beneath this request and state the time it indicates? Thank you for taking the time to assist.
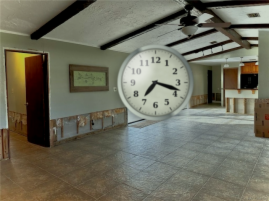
7:18
